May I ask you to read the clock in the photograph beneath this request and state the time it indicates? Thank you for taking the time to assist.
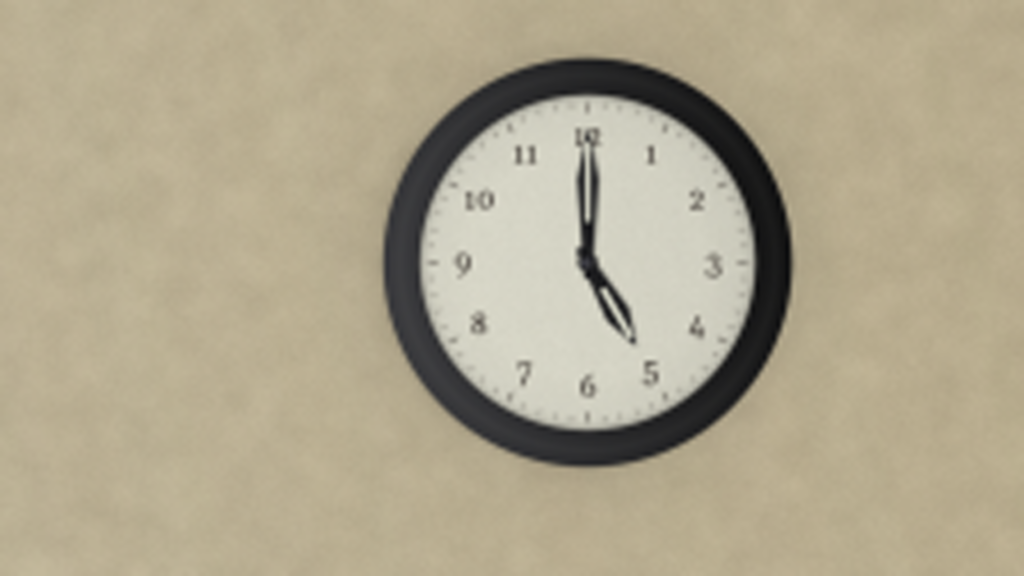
5:00
